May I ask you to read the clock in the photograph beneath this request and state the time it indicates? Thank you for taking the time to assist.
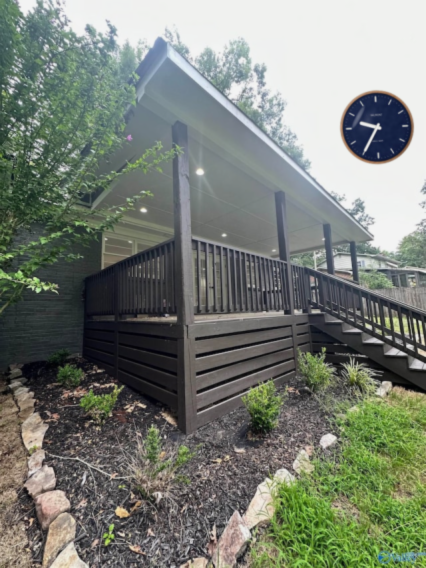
9:35
